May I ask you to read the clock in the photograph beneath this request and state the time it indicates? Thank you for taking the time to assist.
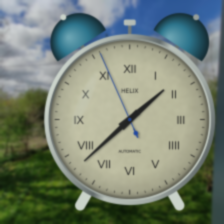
1:37:56
